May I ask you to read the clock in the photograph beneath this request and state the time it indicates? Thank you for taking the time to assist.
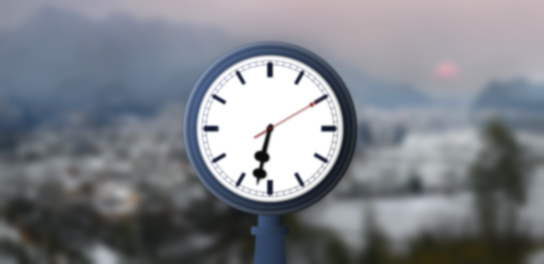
6:32:10
